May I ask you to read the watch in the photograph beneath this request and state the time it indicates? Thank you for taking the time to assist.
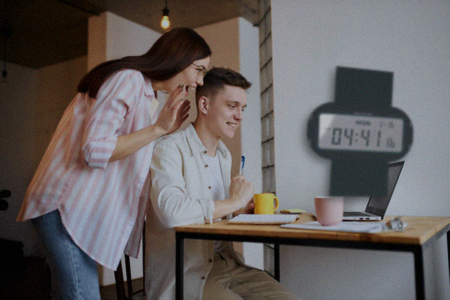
4:41
